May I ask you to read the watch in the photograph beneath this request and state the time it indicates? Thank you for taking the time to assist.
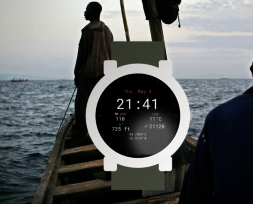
21:41
